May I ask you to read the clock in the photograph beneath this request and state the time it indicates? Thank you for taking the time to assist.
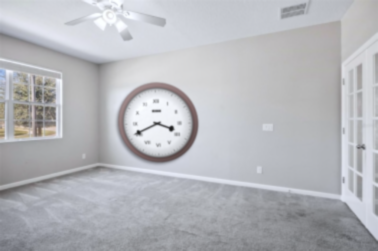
3:41
